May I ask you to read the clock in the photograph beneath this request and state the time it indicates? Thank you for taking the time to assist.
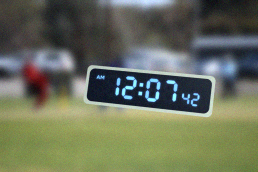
12:07:42
